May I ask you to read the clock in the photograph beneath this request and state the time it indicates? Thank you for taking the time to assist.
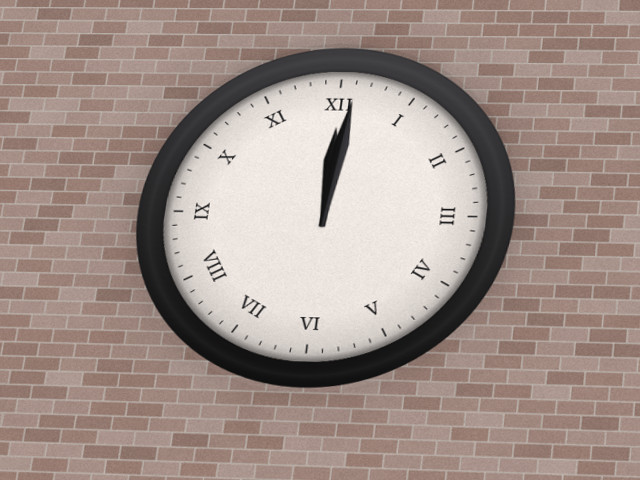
12:01
